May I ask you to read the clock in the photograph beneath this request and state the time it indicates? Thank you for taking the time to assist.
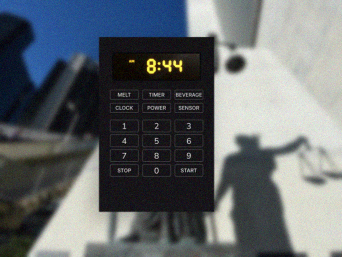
8:44
